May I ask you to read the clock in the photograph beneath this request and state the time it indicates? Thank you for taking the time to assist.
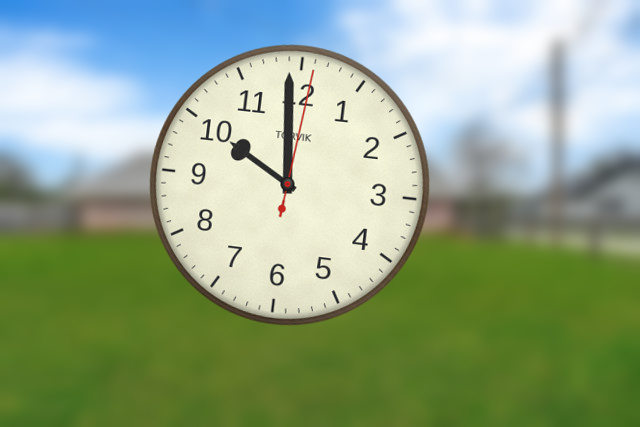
9:59:01
